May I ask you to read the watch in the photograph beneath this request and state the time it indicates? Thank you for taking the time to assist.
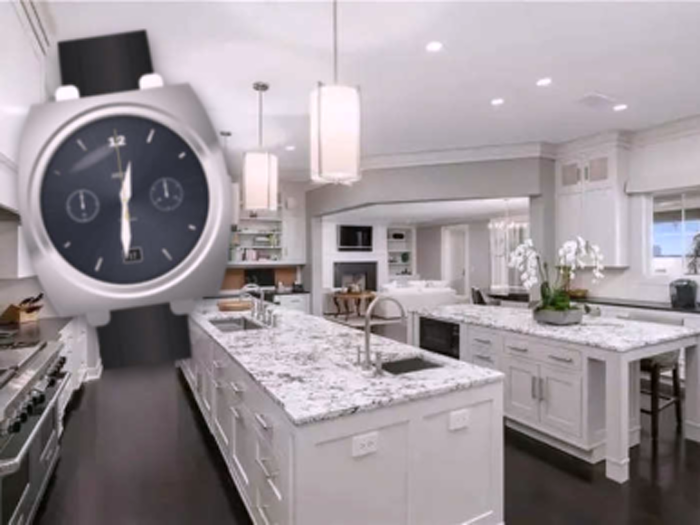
12:31
